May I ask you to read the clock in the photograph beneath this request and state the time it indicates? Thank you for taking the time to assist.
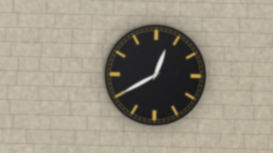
12:40
